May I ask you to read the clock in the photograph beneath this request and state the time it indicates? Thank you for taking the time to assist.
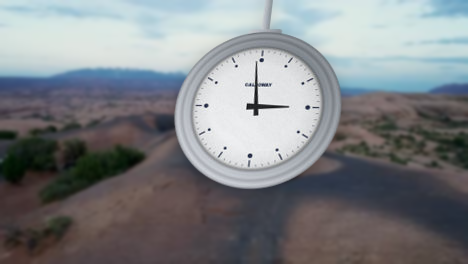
2:59
